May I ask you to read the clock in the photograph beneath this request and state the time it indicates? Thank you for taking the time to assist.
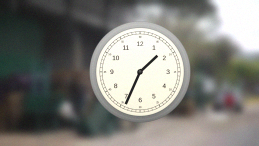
1:34
